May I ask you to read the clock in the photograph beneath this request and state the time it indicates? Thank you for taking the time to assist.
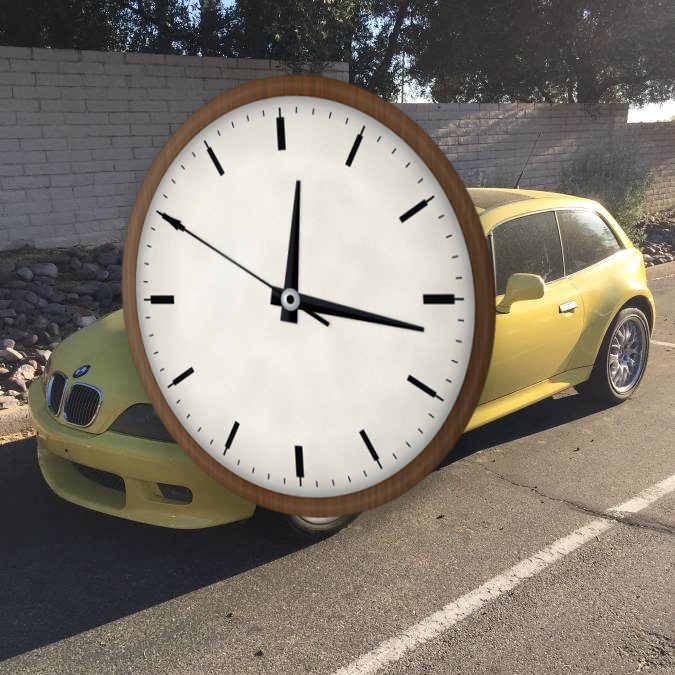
12:16:50
